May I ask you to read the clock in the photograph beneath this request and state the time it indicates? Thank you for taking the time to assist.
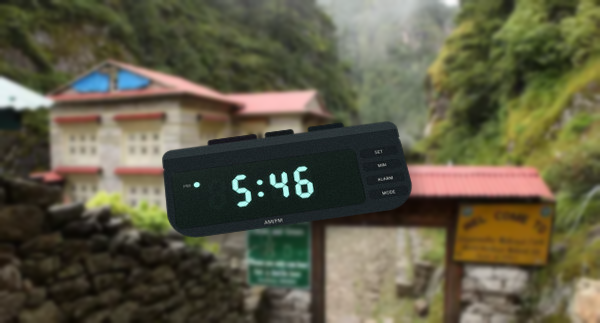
5:46
